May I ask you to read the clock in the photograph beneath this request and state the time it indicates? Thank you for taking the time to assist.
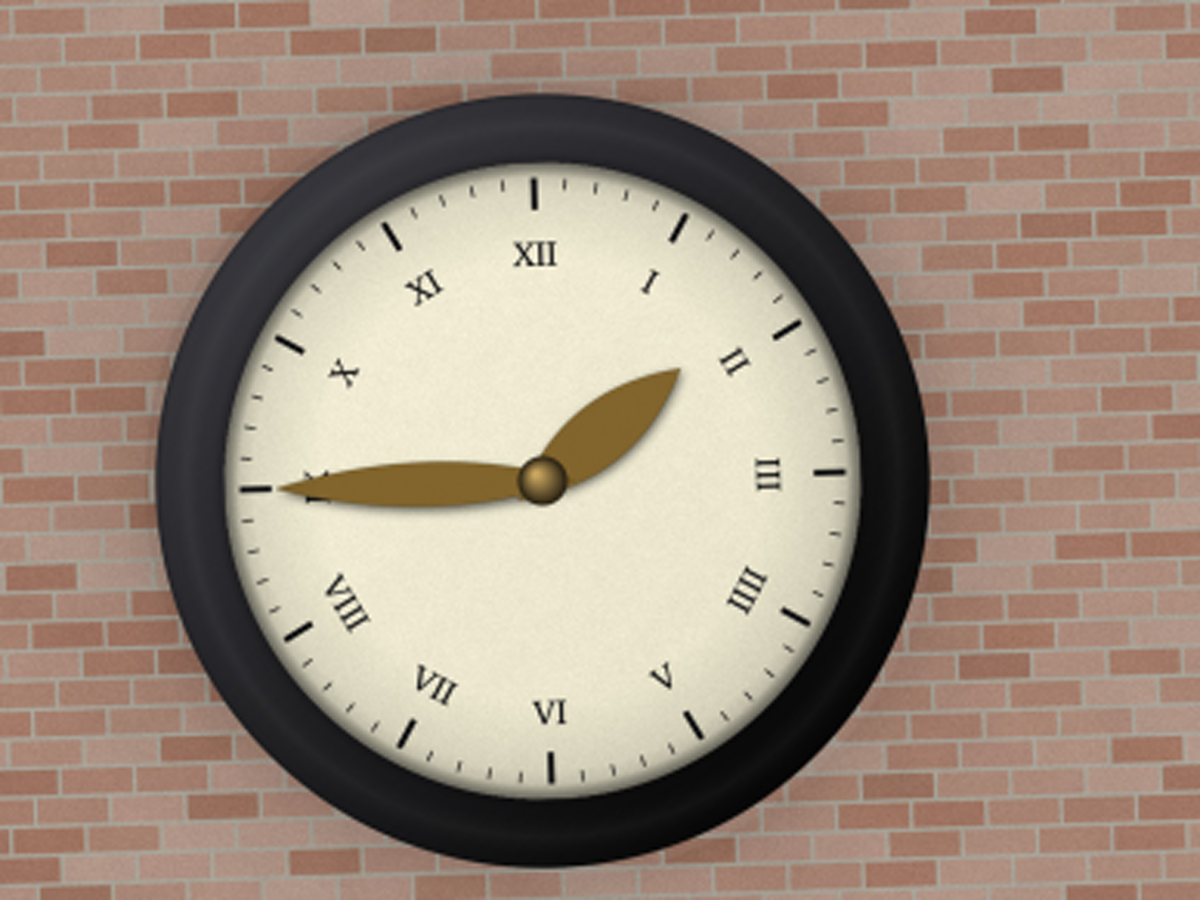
1:45
